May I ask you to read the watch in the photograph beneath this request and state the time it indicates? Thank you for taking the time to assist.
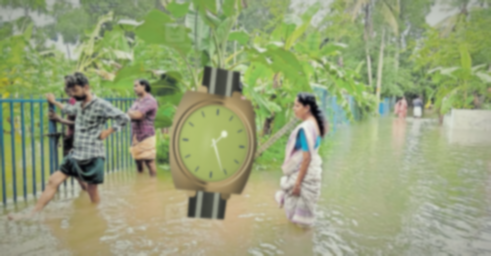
1:26
